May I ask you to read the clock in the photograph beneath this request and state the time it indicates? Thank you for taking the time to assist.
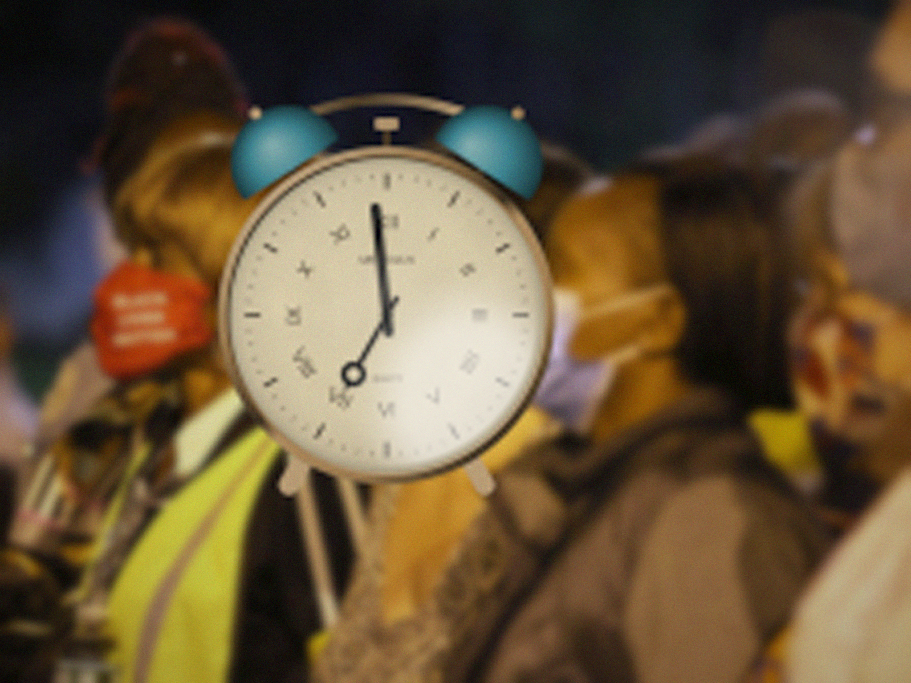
6:59
